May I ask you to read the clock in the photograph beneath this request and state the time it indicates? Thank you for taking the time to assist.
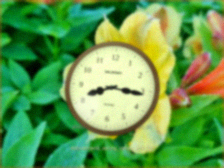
8:16
